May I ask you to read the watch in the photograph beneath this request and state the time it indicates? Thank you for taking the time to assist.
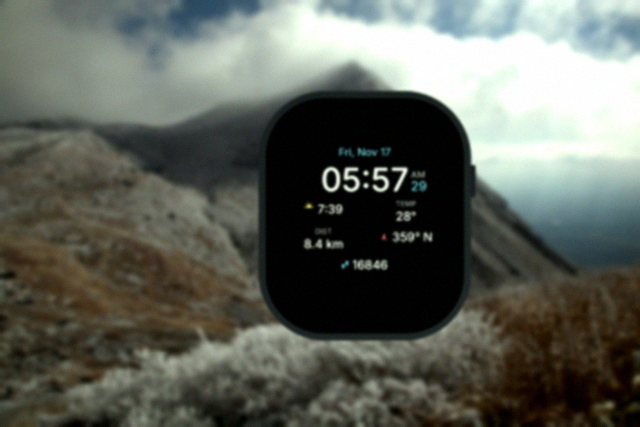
5:57
